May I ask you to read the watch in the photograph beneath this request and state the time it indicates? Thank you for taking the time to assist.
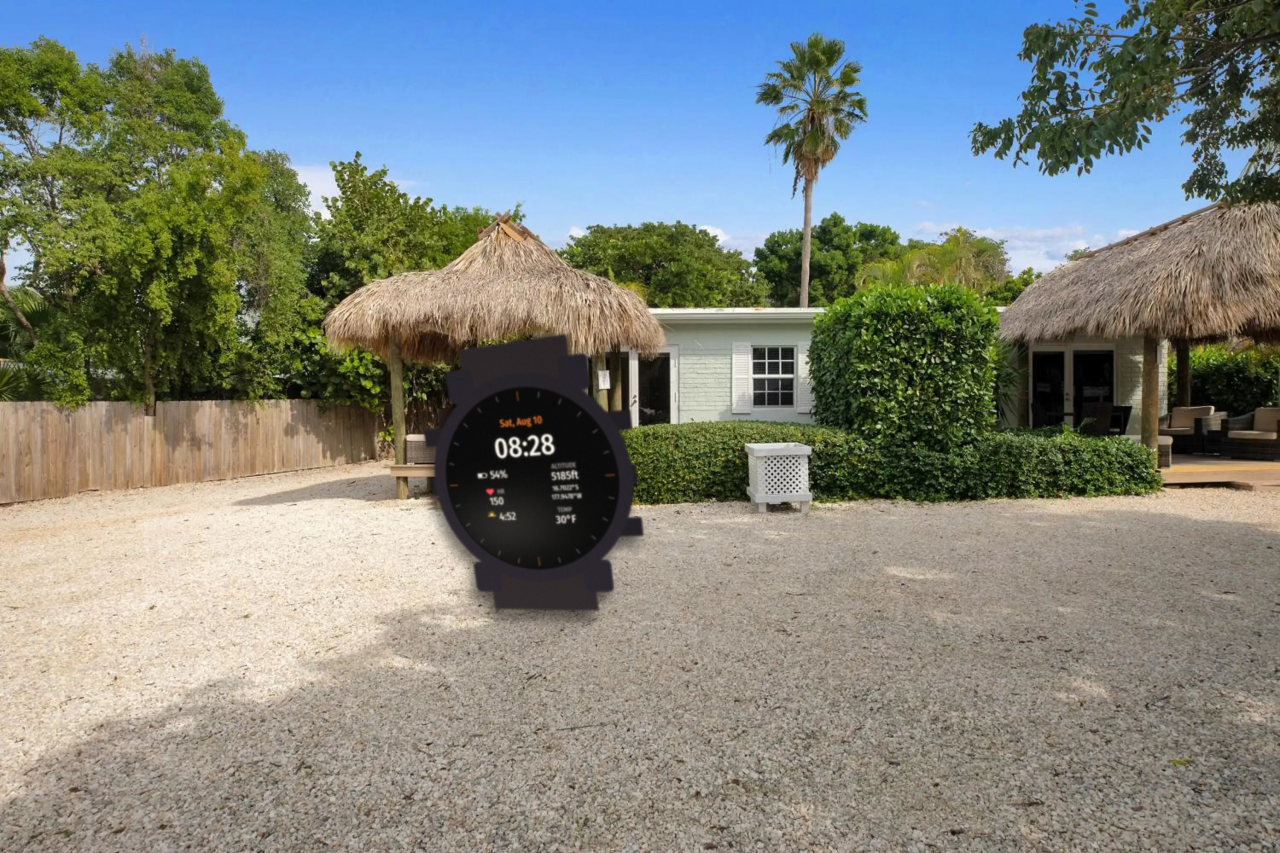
8:28
